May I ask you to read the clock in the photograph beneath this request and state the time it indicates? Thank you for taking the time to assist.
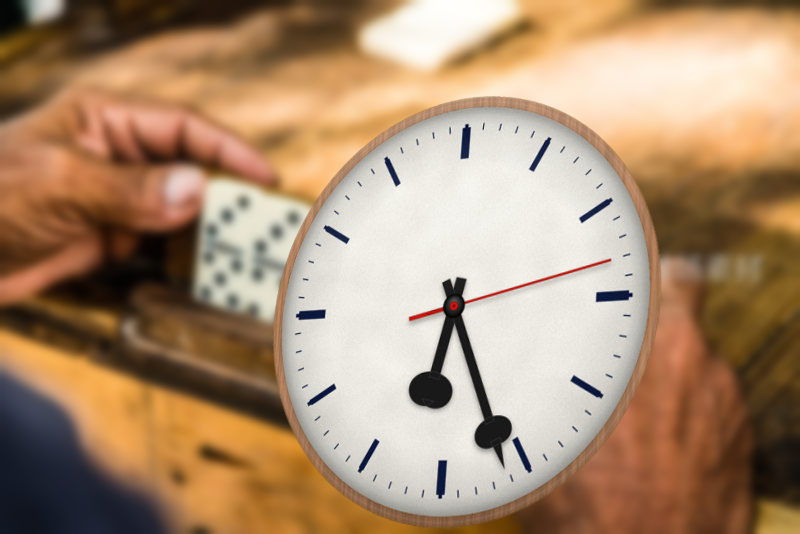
6:26:13
